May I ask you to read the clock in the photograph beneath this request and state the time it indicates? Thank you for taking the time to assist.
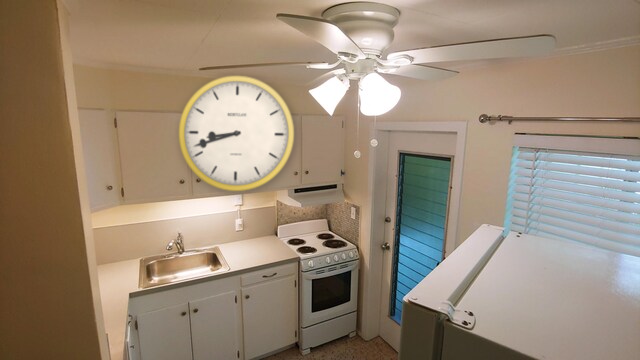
8:42
